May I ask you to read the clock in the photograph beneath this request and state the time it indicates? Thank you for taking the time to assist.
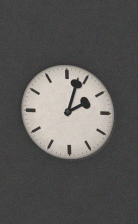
2:03
